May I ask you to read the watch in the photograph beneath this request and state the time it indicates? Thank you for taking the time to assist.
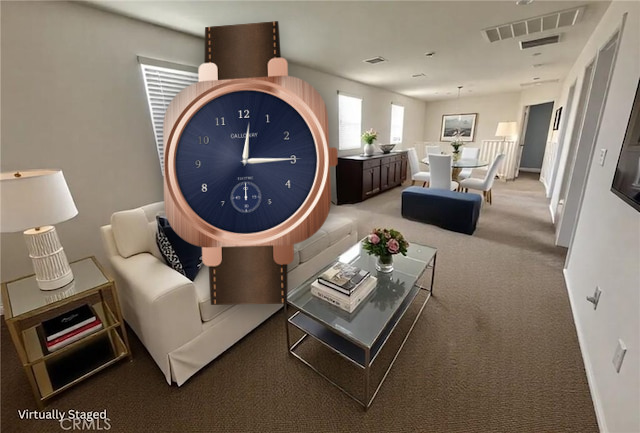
12:15
